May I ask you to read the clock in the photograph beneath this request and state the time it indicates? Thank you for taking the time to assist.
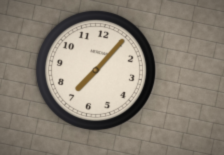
7:05
